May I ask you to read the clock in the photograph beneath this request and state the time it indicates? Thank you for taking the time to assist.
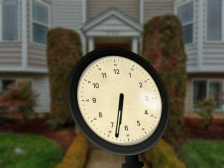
6:33
